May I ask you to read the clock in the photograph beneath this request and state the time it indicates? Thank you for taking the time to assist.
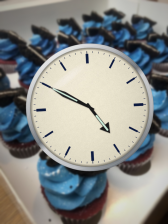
4:50
